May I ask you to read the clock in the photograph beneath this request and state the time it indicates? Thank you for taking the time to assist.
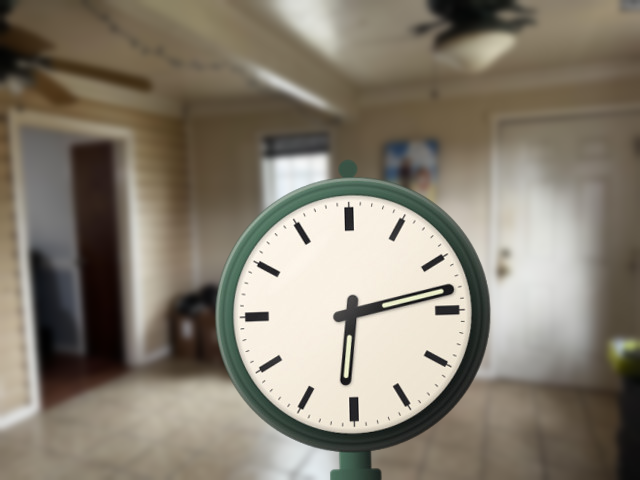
6:13
